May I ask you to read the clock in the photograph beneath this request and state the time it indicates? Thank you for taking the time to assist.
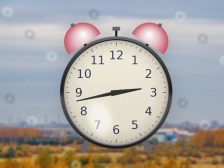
2:43
